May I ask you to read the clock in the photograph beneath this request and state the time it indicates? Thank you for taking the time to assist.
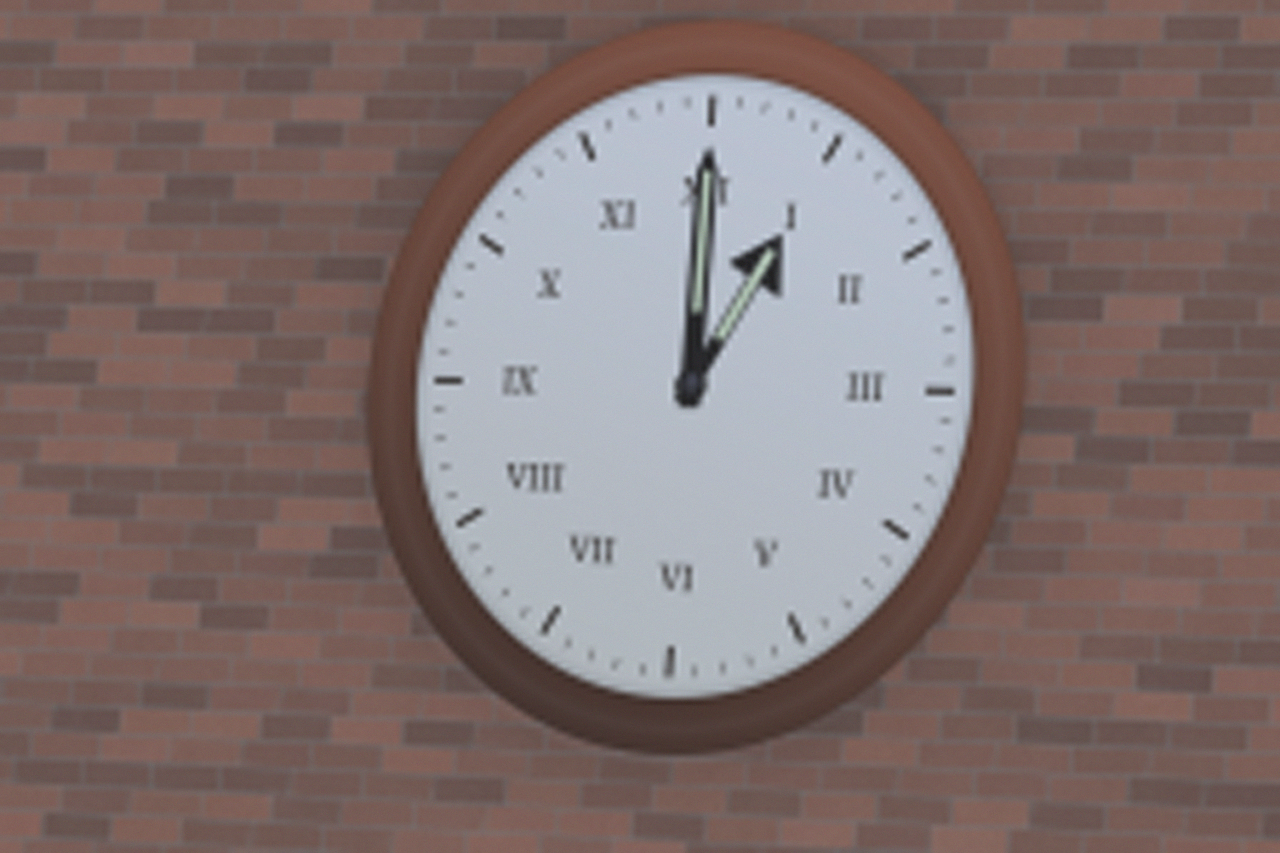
1:00
